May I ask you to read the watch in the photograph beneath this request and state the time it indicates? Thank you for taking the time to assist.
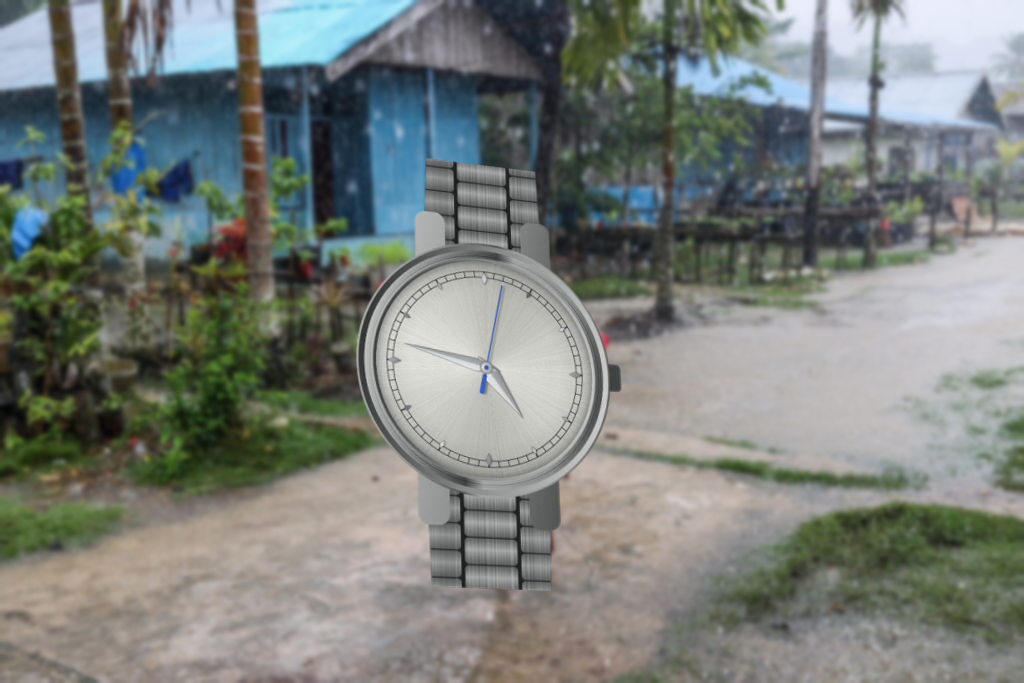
4:47:02
